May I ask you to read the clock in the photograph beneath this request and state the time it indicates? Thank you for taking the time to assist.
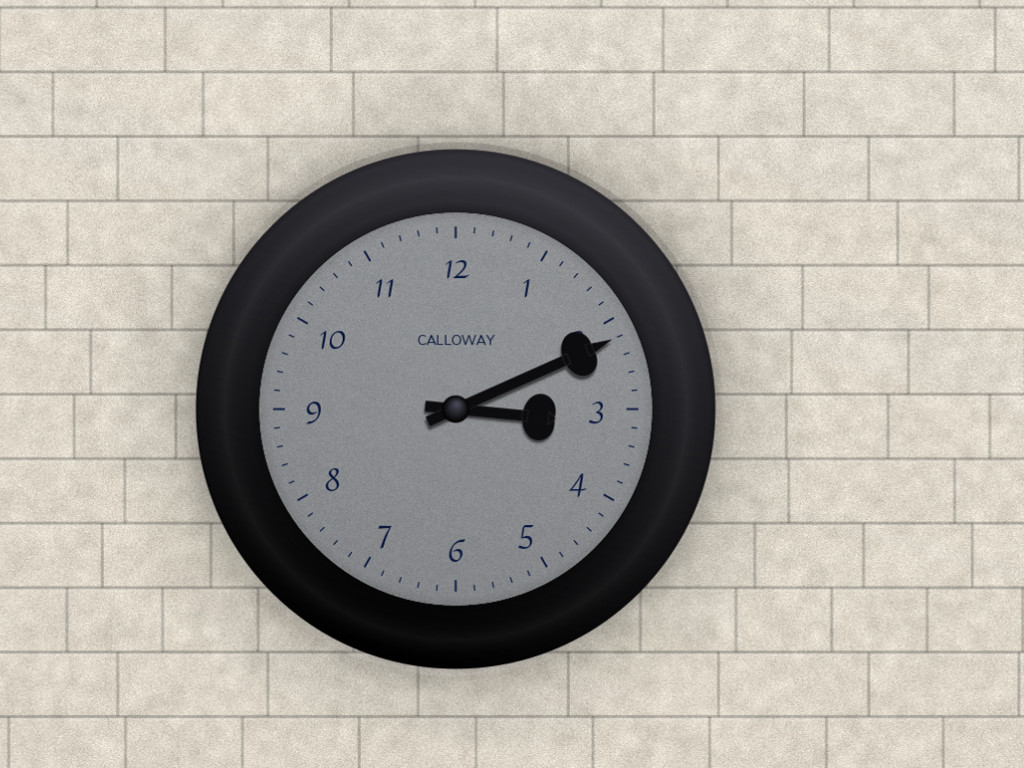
3:11
